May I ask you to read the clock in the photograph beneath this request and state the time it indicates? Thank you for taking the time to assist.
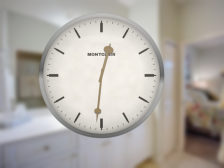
12:31
